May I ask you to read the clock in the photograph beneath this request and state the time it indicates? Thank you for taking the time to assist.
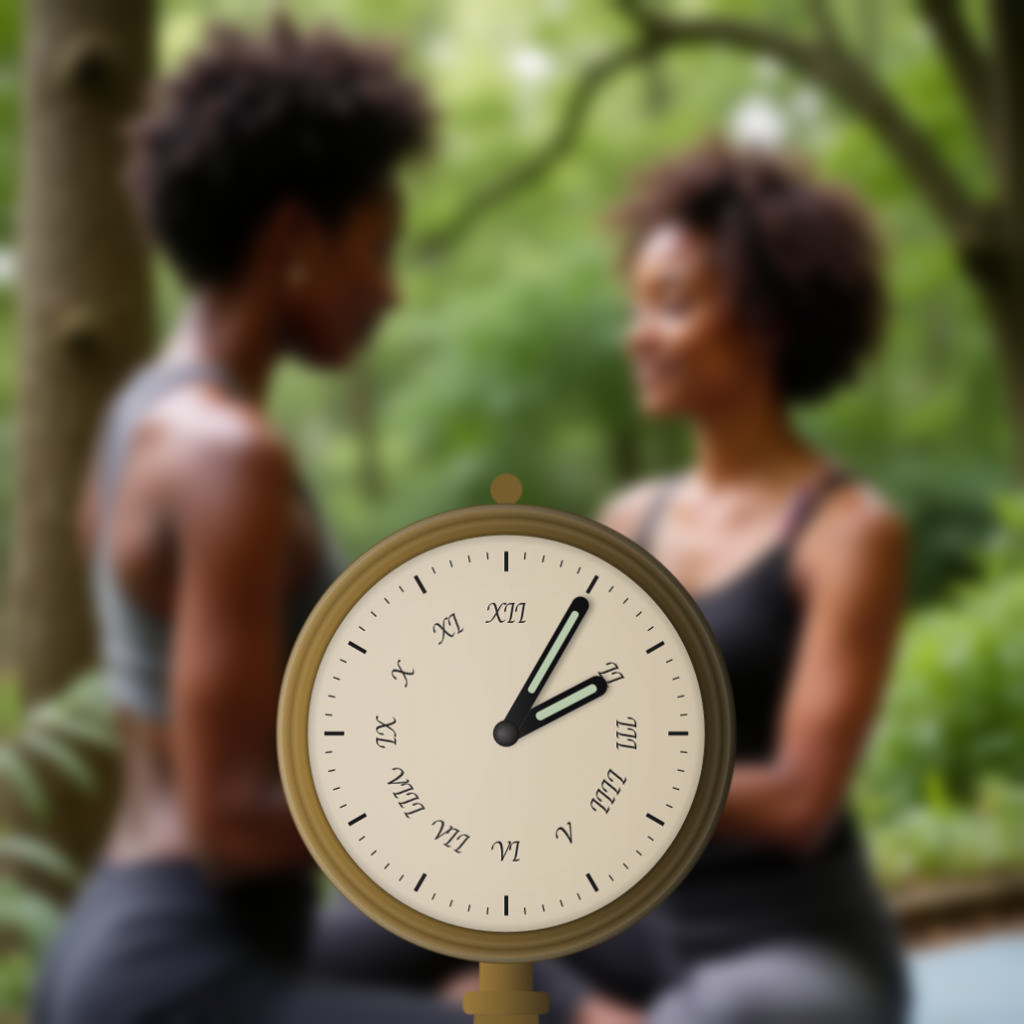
2:05
